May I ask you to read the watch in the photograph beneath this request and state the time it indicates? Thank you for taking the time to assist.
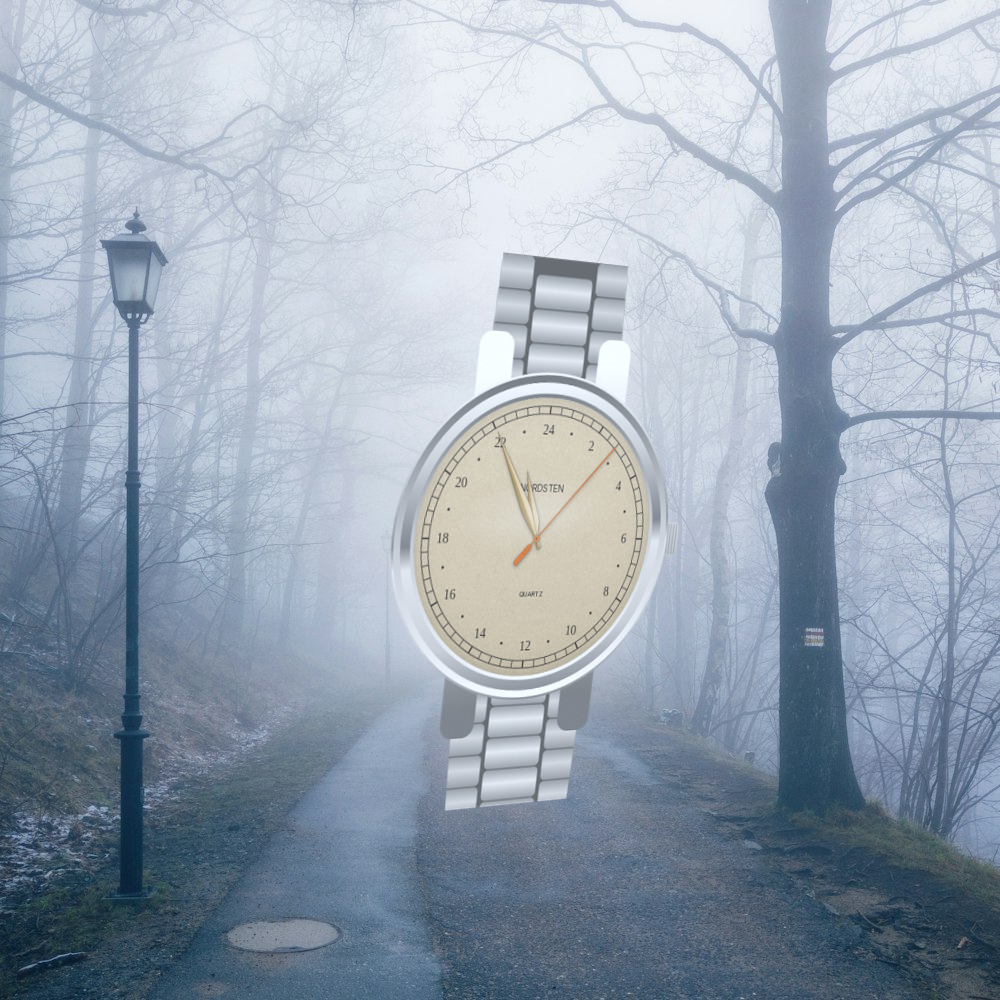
22:55:07
